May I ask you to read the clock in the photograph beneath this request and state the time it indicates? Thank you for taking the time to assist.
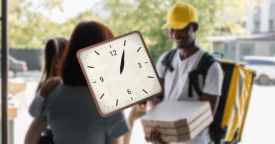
1:05
